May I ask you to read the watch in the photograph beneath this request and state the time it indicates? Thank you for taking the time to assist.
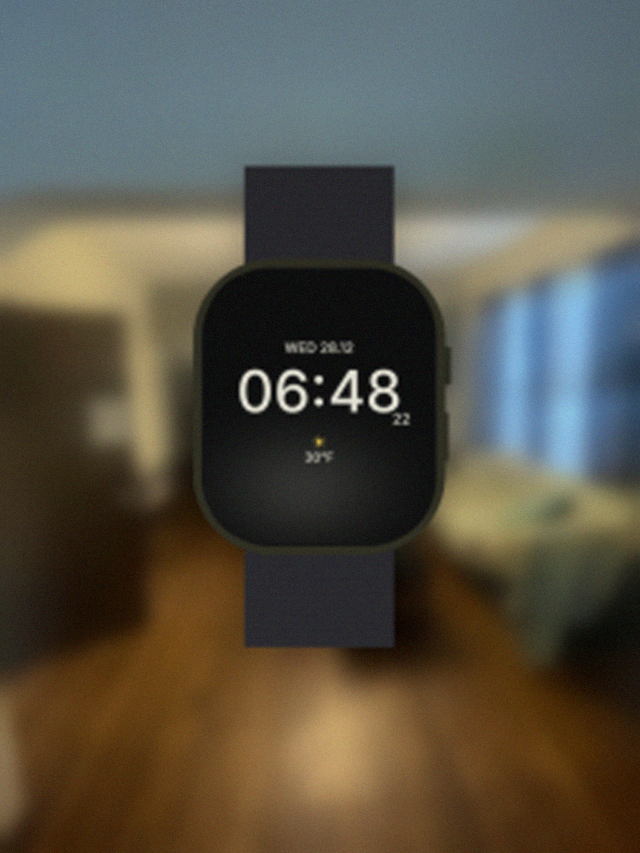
6:48
